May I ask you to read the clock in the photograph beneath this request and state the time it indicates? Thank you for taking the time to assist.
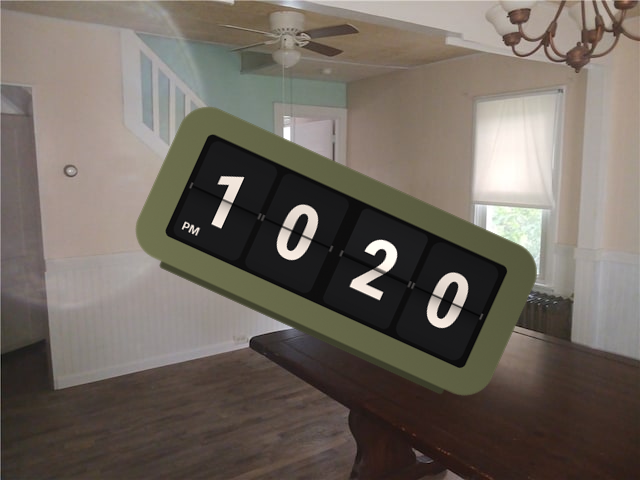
10:20
